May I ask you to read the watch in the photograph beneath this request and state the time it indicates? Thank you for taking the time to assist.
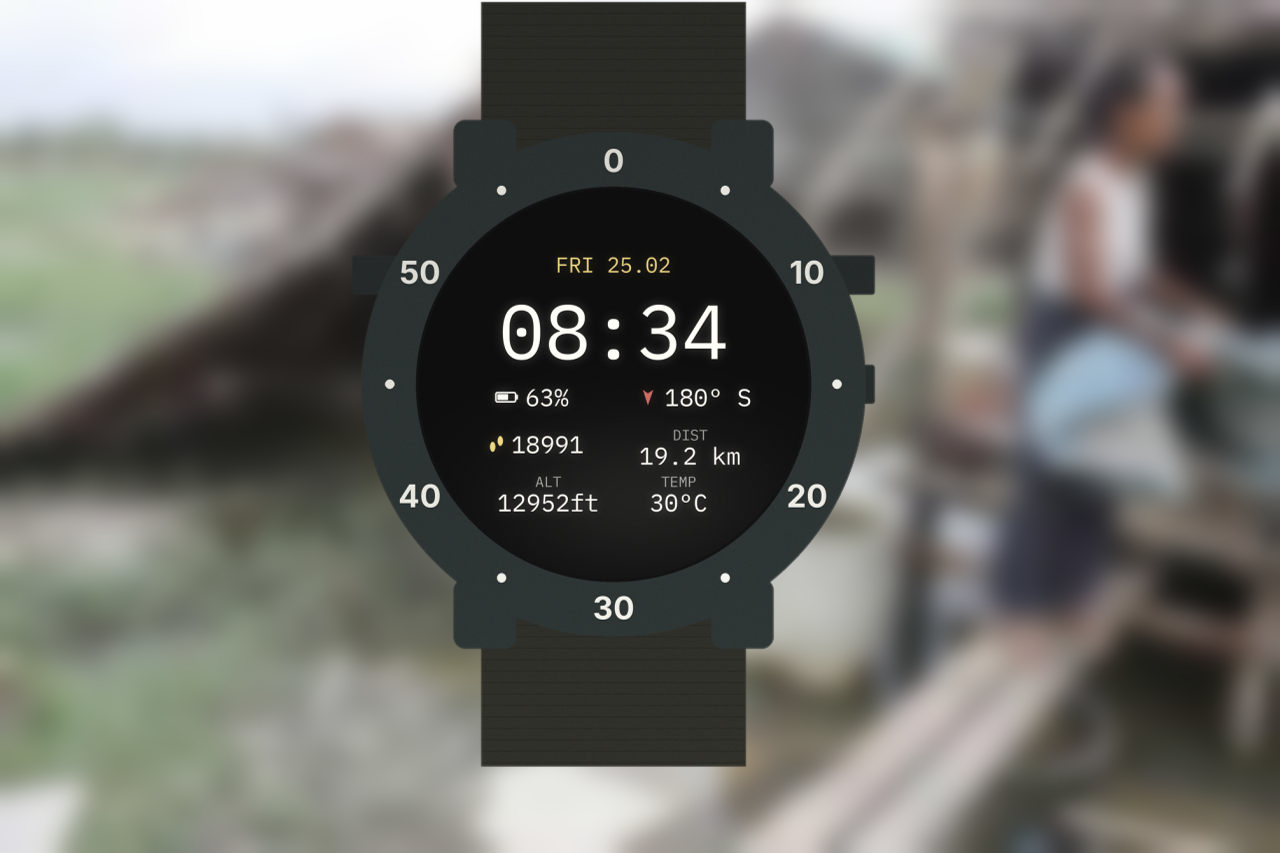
8:34
